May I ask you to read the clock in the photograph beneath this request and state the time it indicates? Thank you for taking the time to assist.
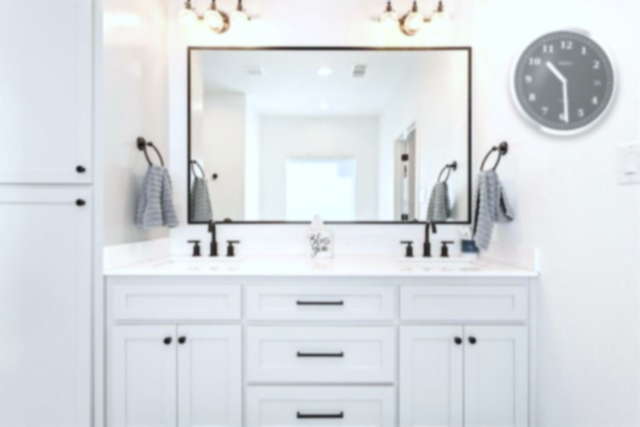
10:29
